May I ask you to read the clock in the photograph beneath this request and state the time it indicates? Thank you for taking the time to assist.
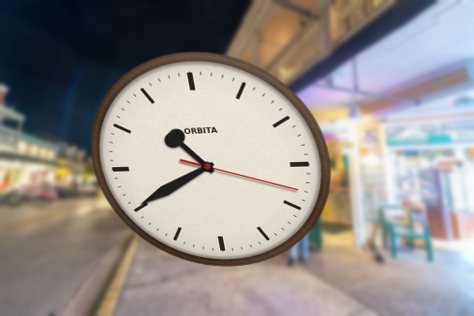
10:40:18
